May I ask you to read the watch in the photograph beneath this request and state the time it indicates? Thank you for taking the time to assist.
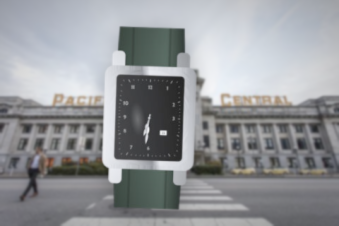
6:31
